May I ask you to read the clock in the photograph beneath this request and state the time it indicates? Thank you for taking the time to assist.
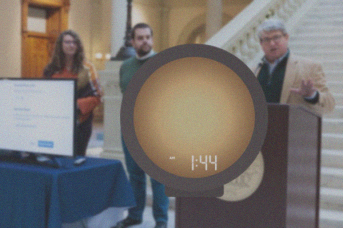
1:44
